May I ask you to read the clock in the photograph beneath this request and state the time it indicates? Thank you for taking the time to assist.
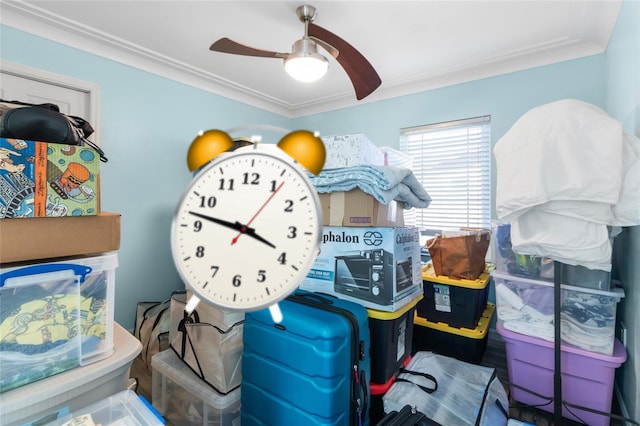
3:47:06
